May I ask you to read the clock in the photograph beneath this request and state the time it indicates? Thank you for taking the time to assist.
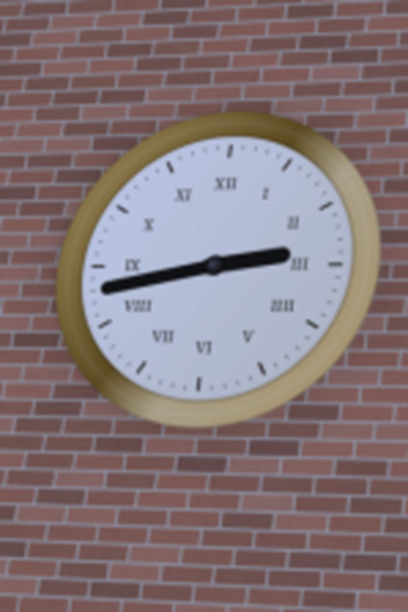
2:43
